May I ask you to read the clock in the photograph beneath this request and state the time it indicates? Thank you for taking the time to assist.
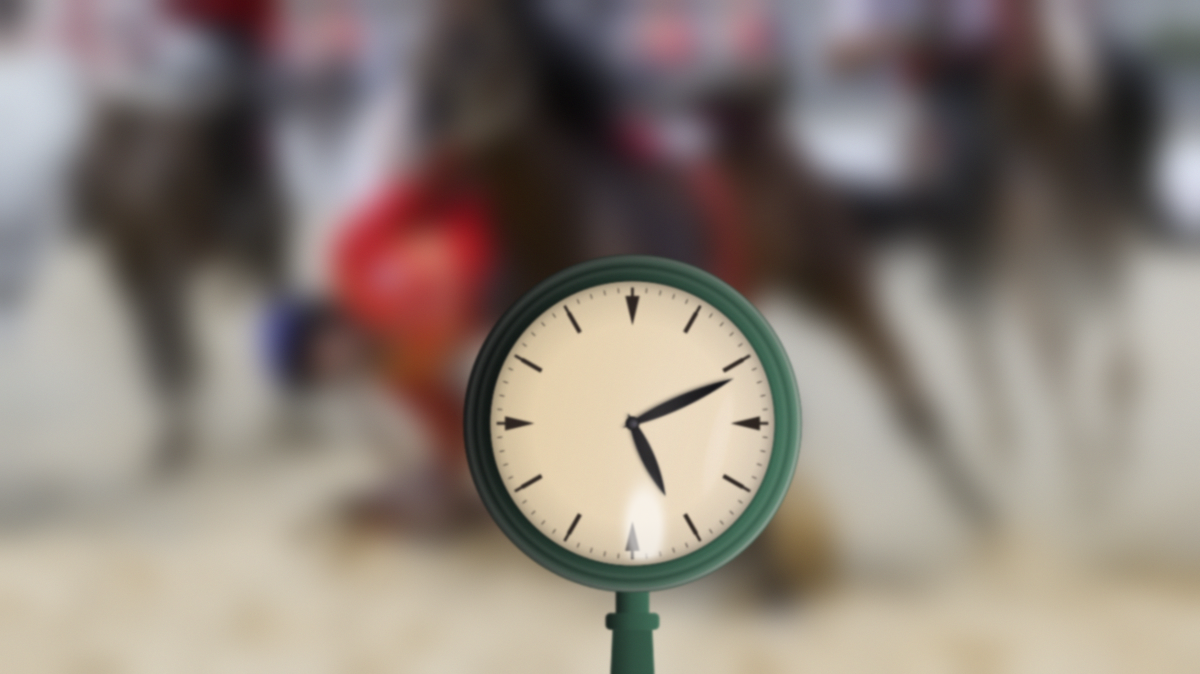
5:11
